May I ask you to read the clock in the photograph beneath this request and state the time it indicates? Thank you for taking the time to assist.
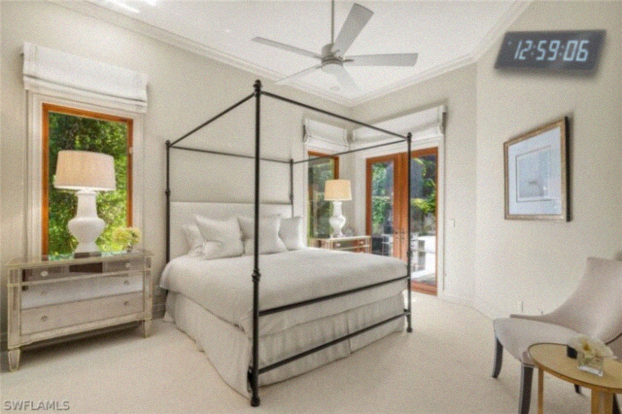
12:59:06
